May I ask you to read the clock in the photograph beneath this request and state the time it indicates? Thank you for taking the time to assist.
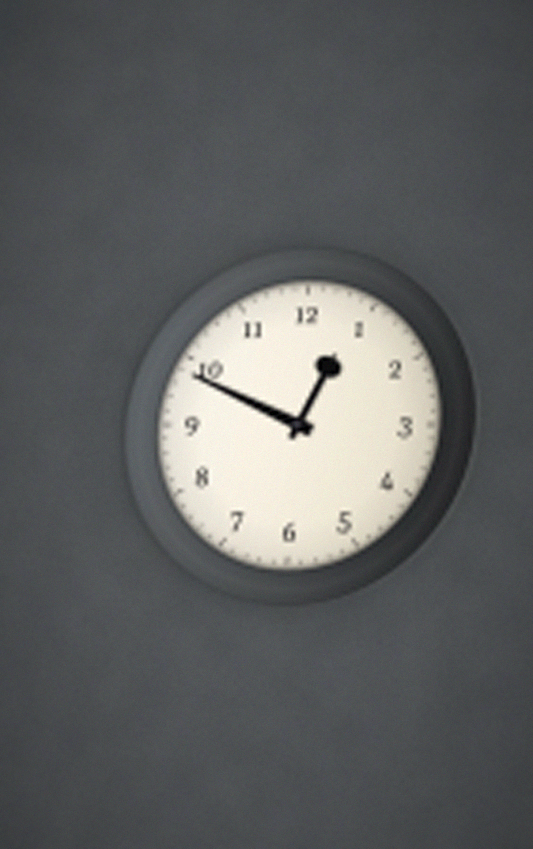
12:49
